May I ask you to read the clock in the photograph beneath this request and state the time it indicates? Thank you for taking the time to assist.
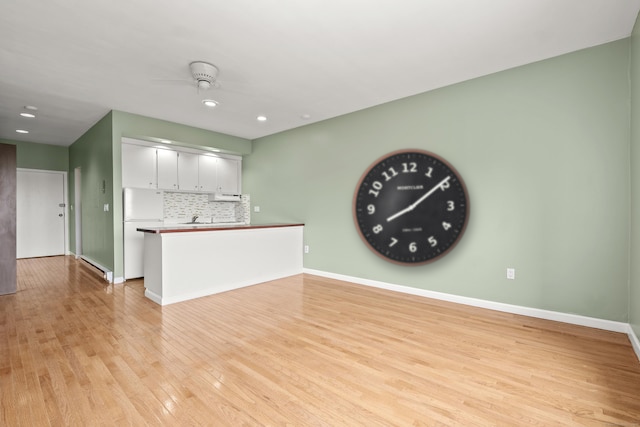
8:09
